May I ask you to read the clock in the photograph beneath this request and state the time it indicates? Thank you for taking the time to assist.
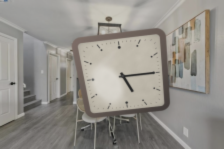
5:15
